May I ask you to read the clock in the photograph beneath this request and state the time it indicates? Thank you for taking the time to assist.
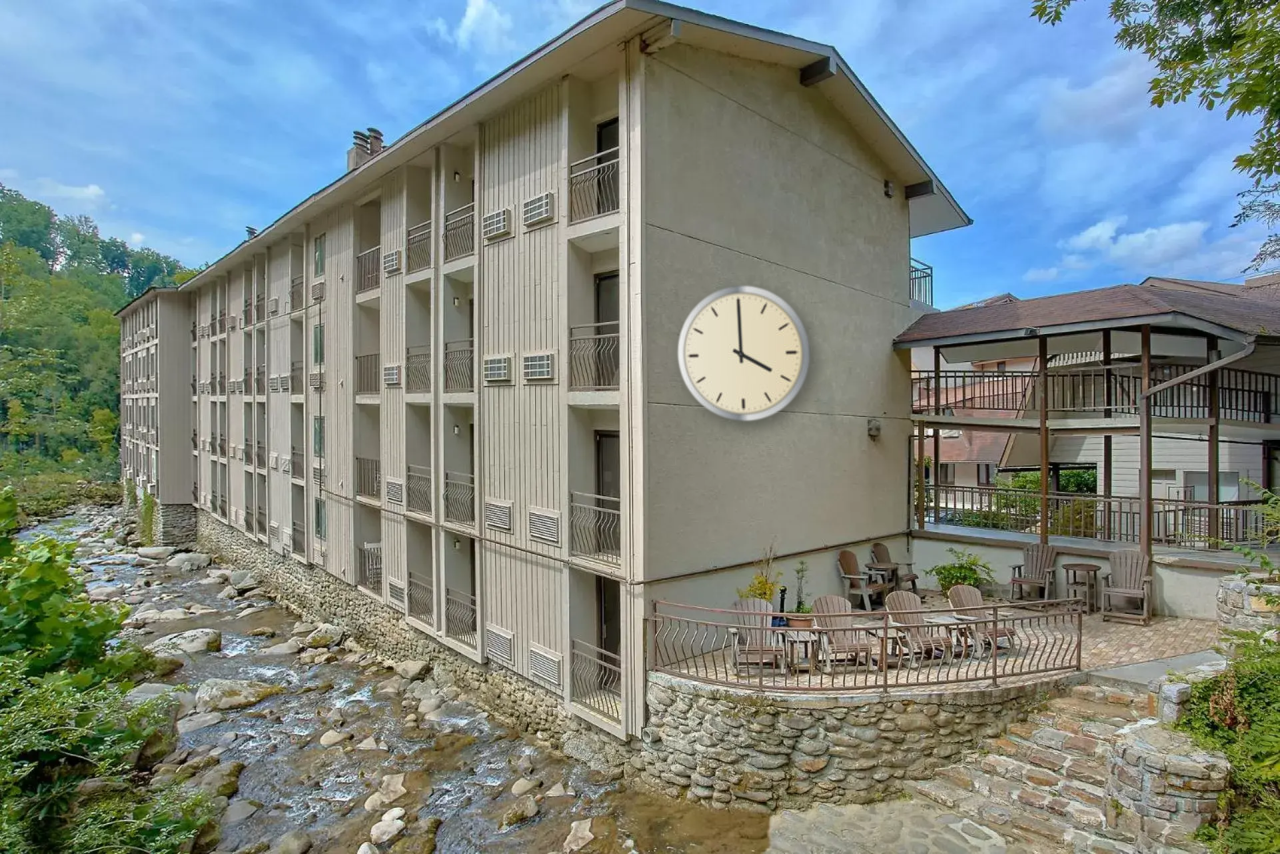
4:00
